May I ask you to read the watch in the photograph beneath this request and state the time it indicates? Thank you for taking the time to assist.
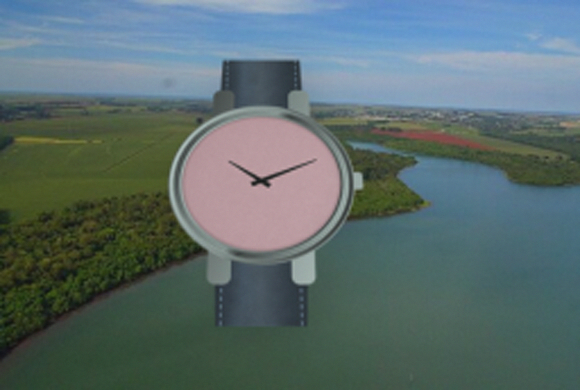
10:11
